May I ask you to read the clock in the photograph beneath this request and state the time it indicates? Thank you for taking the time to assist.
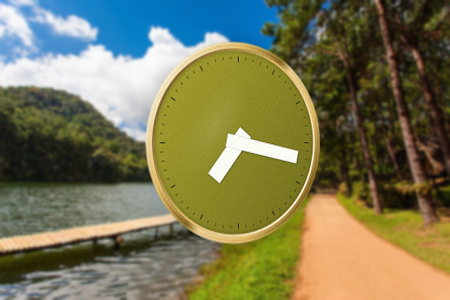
7:17
